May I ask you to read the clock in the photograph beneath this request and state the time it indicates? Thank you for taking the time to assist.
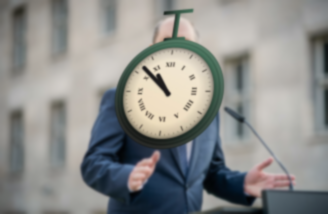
10:52
